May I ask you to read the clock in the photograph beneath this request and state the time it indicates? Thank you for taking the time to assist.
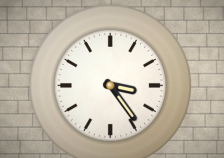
3:24
